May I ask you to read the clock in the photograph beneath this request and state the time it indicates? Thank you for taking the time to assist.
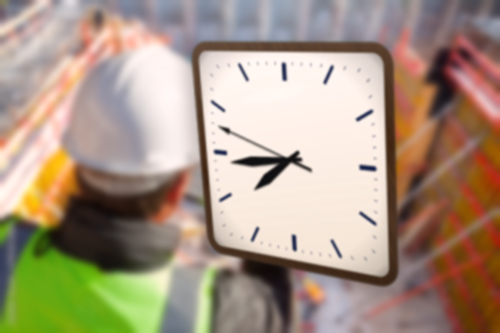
7:43:48
